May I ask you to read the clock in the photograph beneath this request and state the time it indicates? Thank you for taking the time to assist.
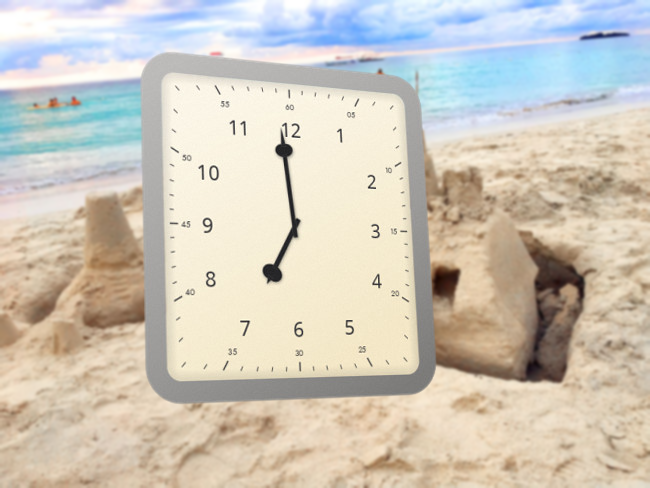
6:59
